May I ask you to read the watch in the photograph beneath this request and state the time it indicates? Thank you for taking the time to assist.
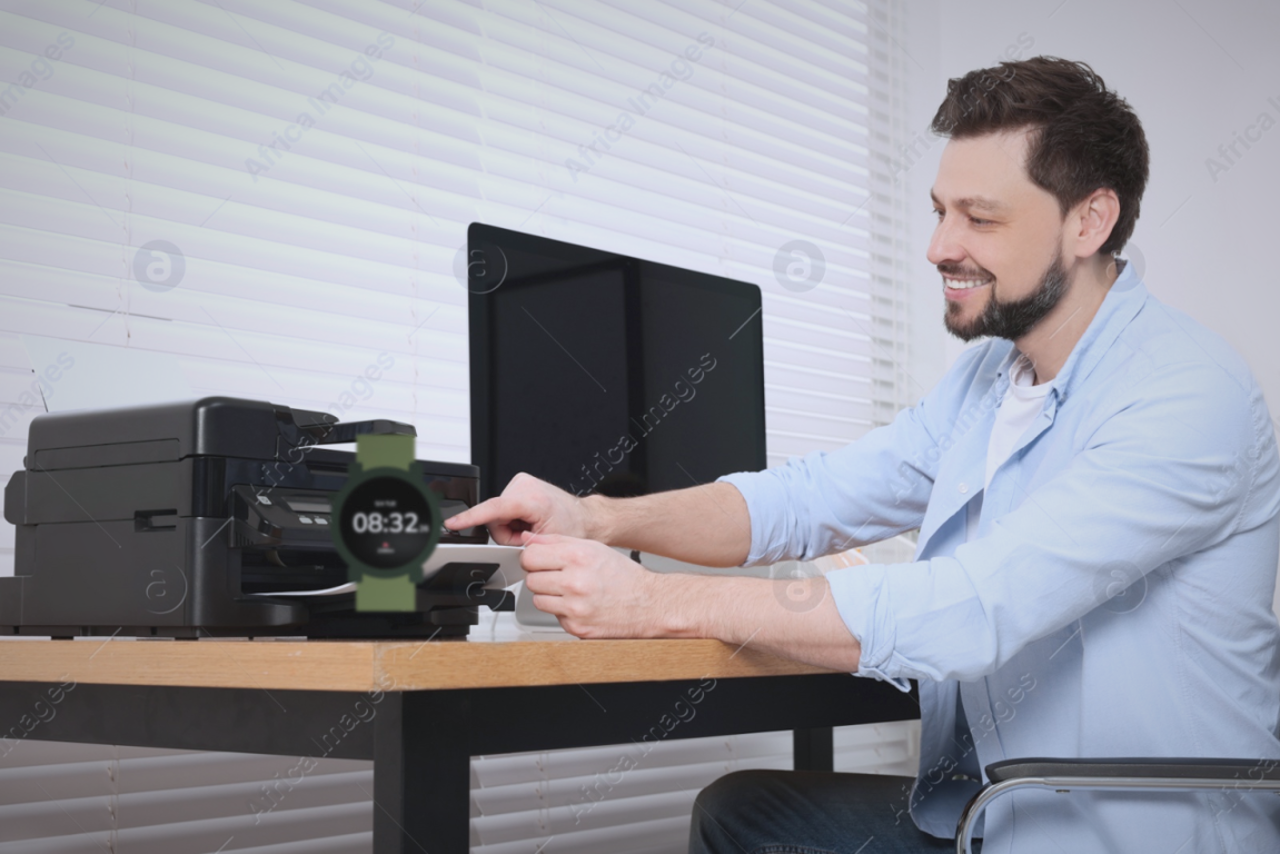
8:32
